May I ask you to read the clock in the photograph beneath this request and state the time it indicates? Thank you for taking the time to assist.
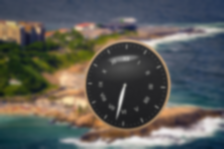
6:32
